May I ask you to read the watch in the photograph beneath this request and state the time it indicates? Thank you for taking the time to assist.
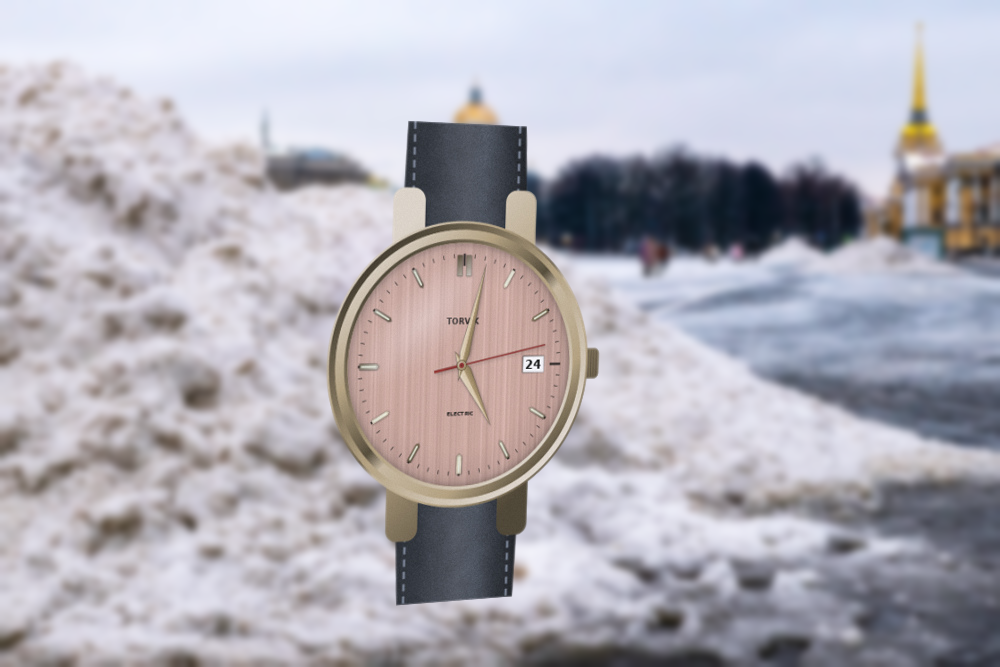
5:02:13
